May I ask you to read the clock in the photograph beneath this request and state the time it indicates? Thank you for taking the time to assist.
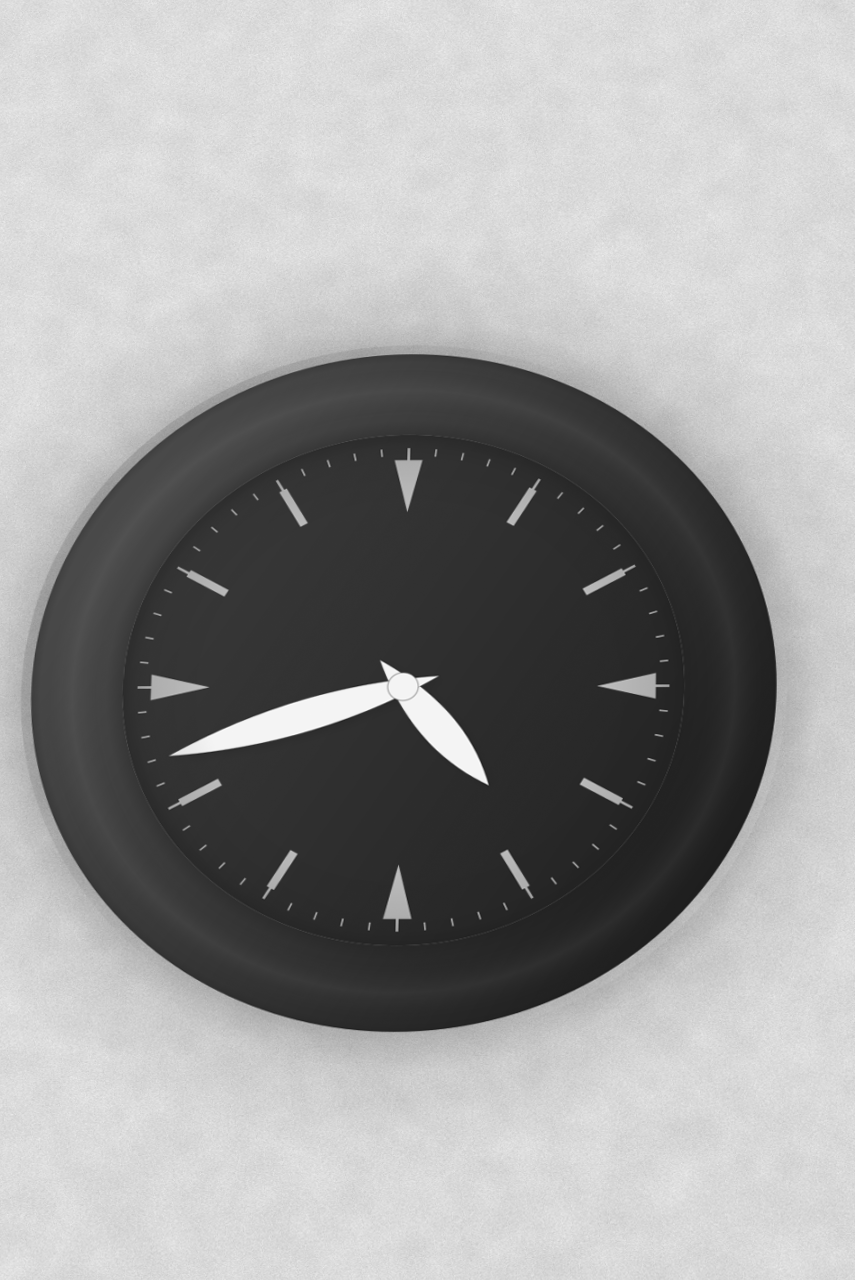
4:42
